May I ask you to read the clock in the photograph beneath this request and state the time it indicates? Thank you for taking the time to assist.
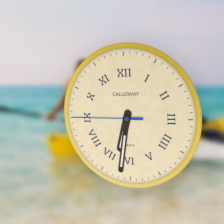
6:31:45
